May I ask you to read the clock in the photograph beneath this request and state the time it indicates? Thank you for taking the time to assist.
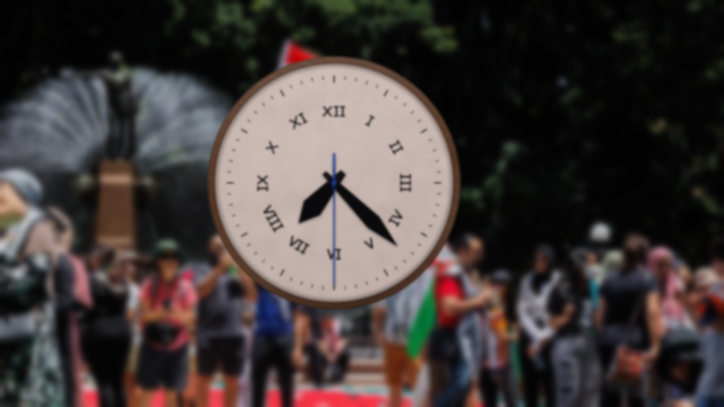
7:22:30
